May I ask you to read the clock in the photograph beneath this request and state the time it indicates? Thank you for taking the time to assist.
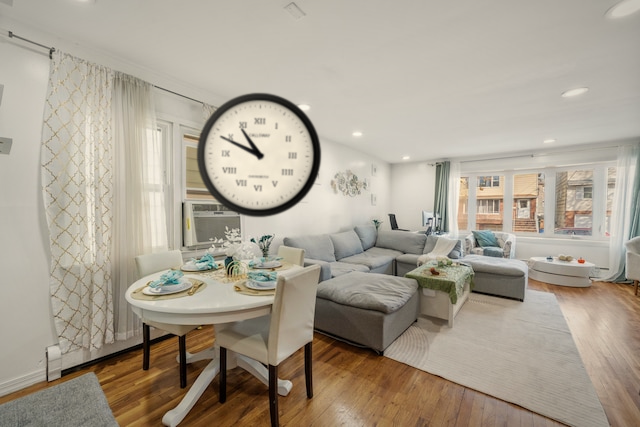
10:49
